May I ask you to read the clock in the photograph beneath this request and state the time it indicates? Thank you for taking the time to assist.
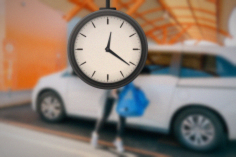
12:21
